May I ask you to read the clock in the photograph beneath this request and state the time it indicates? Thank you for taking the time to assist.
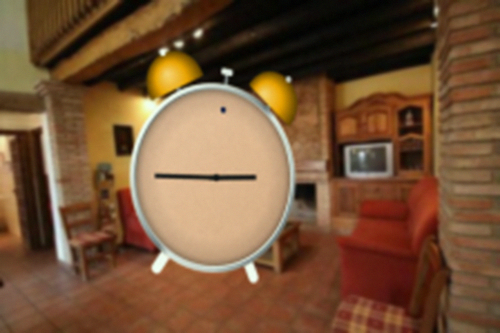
2:44
